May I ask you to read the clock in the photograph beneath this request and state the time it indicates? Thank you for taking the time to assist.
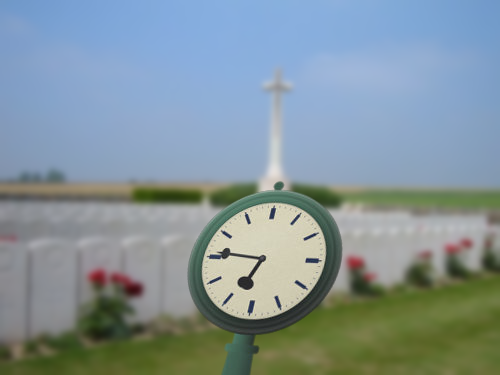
6:46
